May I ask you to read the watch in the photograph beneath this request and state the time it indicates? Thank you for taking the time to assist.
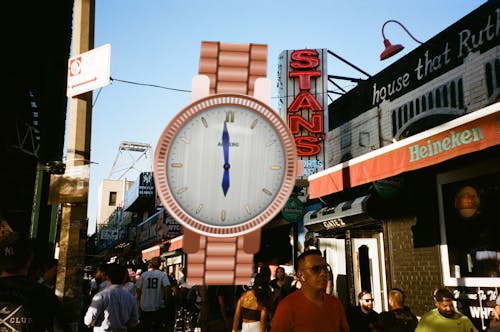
5:59
